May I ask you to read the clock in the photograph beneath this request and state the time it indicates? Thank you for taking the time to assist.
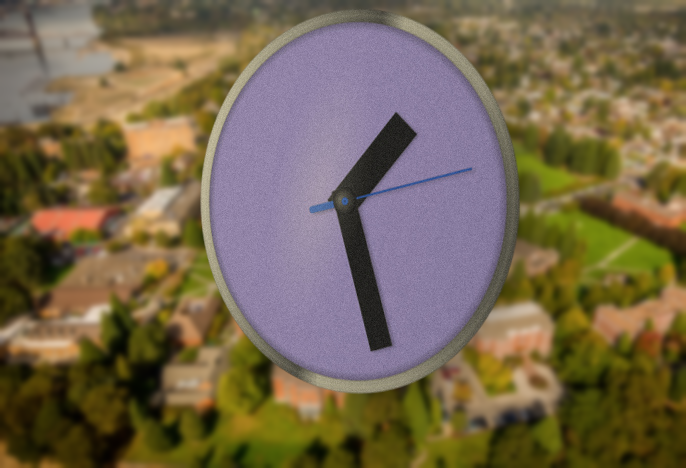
1:27:13
